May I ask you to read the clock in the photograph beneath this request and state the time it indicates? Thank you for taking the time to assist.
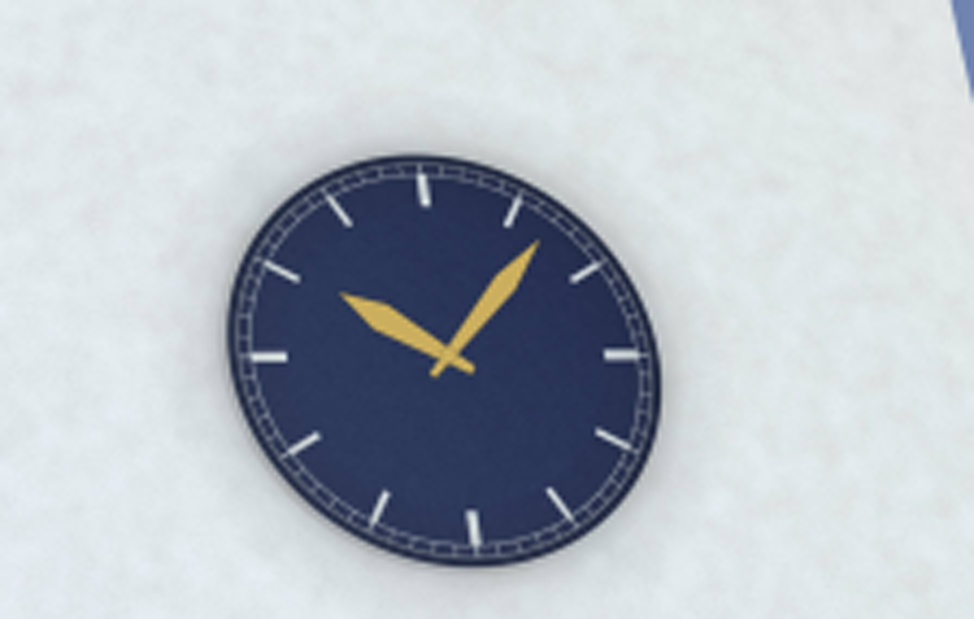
10:07
